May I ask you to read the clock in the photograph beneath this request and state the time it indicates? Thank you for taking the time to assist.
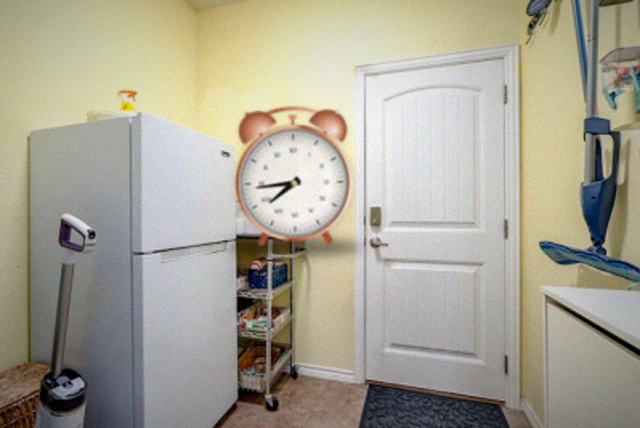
7:44
